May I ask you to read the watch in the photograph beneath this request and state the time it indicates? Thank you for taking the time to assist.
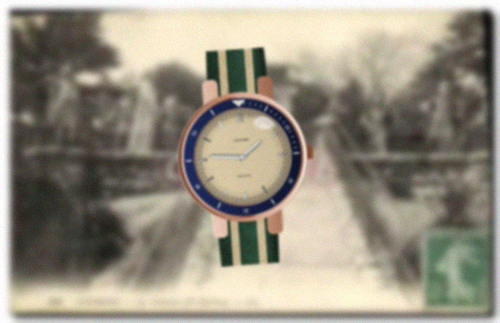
1:46
